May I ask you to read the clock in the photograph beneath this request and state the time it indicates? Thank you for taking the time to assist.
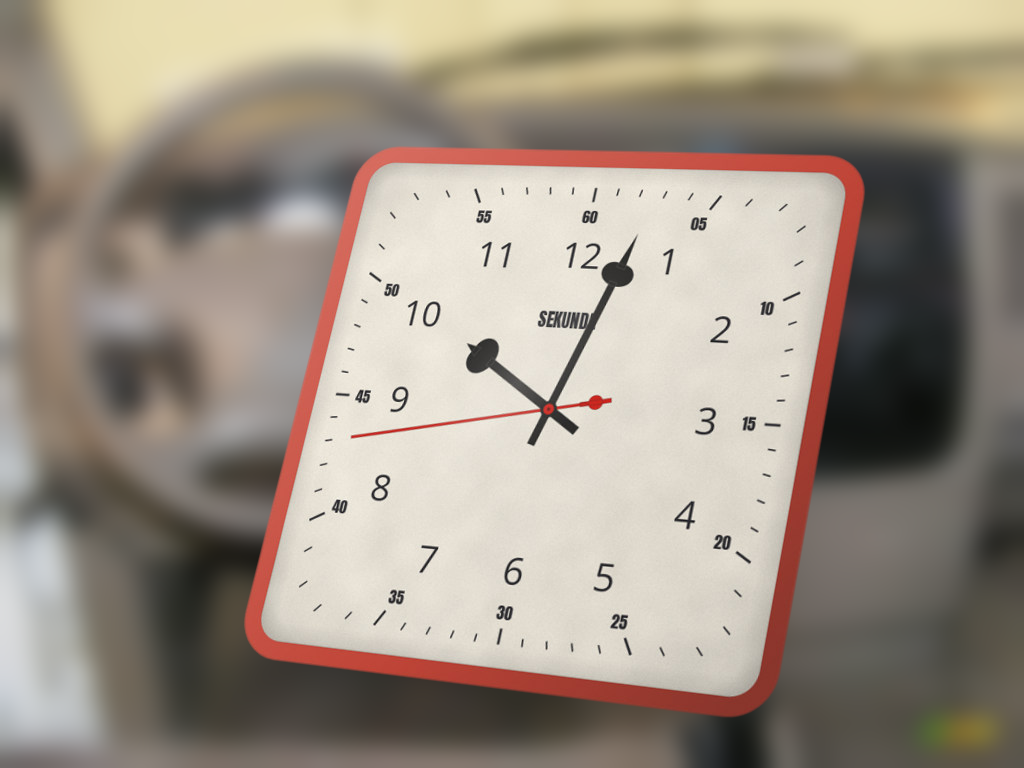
10:02:43
